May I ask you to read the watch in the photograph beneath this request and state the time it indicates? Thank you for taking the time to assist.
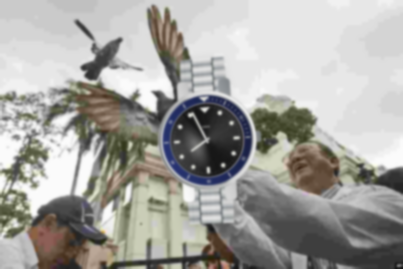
7:56
